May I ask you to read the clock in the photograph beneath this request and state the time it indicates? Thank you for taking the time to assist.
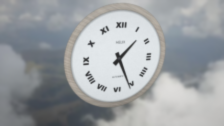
1:26
